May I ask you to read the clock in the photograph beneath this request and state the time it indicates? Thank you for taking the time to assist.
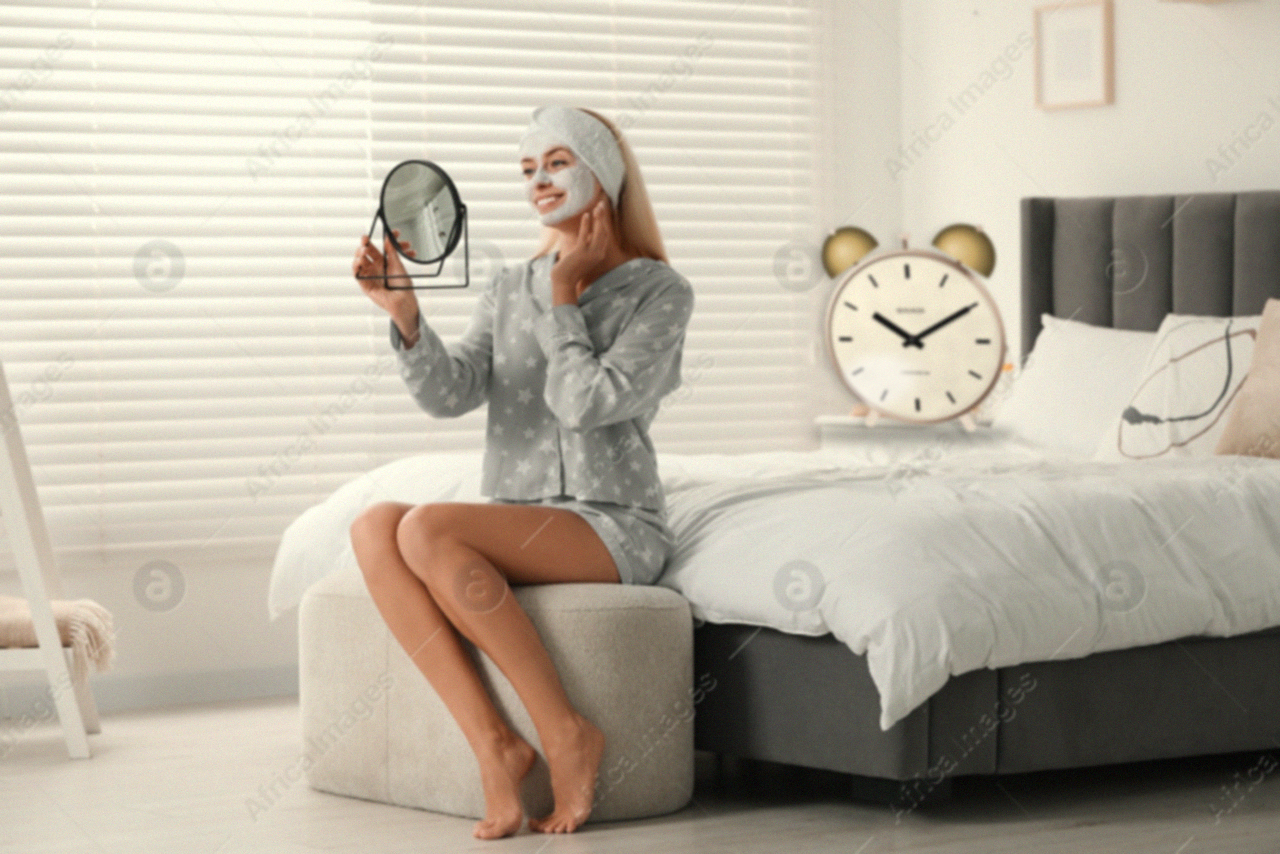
10:10
